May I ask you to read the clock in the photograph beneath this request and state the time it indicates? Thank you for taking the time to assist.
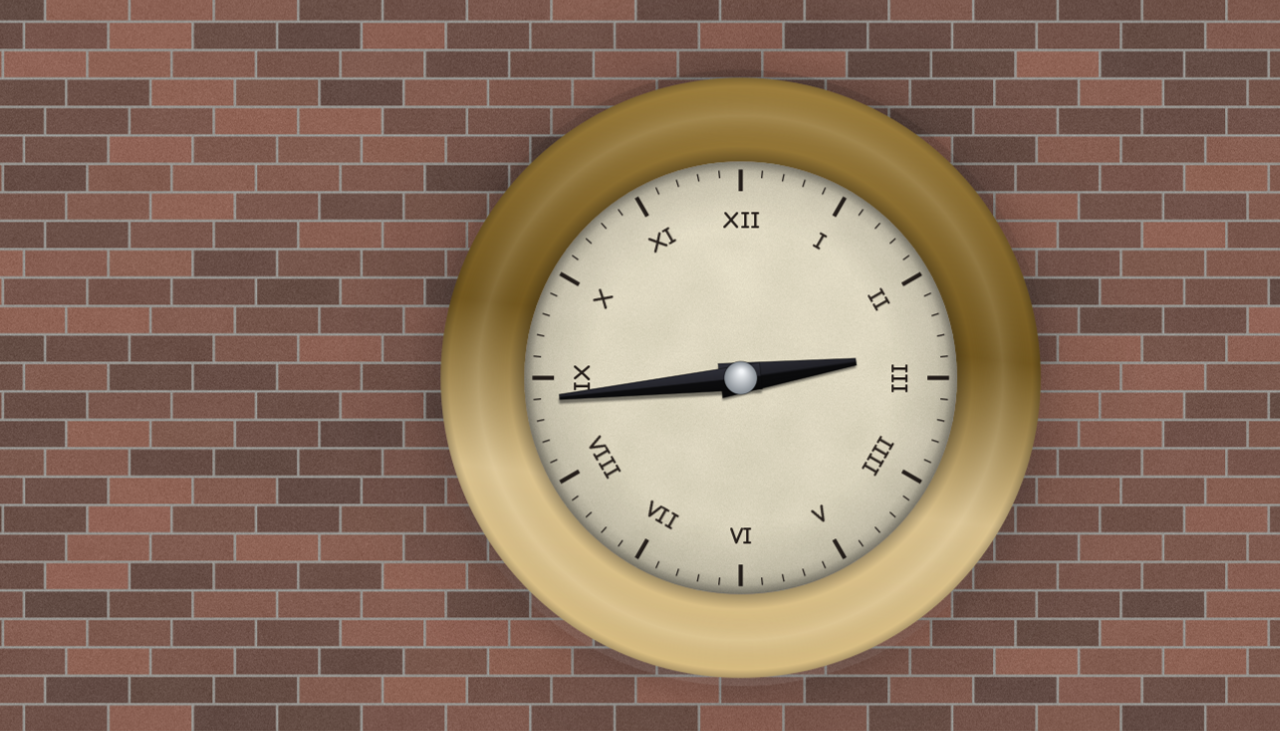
2:44
